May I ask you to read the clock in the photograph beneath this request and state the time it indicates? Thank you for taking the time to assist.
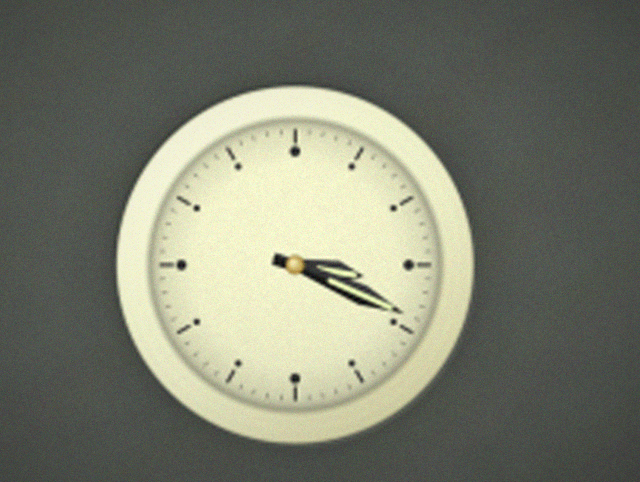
3:19
